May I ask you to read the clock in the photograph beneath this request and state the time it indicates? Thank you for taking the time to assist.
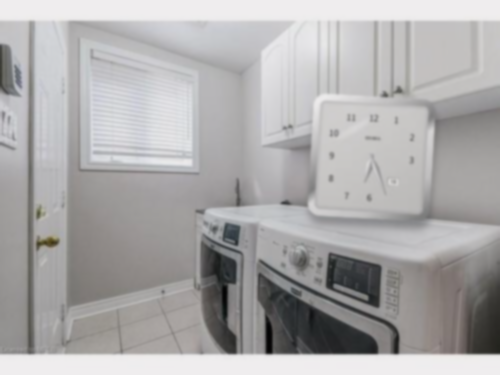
6:26
